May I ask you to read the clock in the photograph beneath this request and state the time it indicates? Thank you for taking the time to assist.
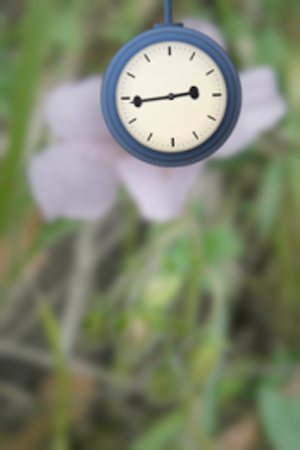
2:44
